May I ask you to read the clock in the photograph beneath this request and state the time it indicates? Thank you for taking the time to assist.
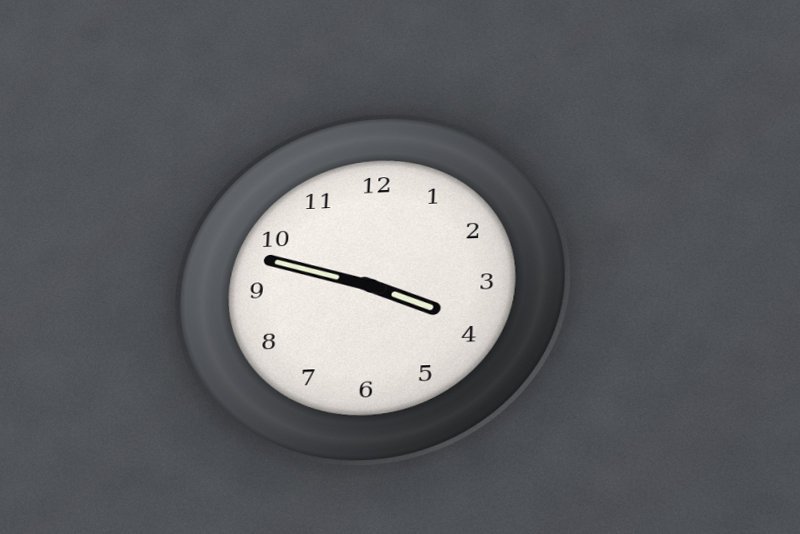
3:48
